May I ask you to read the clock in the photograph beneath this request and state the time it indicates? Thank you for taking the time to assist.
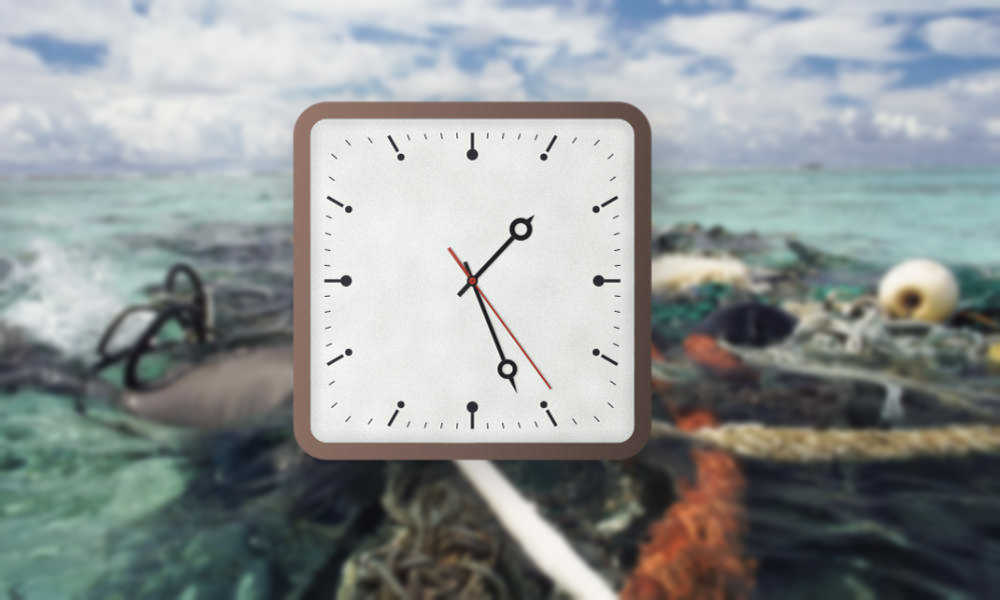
1:26:24
